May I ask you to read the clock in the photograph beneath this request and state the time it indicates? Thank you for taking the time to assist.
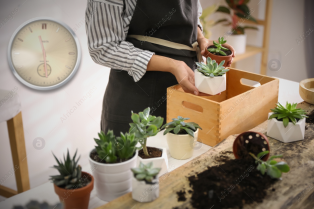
11:29
